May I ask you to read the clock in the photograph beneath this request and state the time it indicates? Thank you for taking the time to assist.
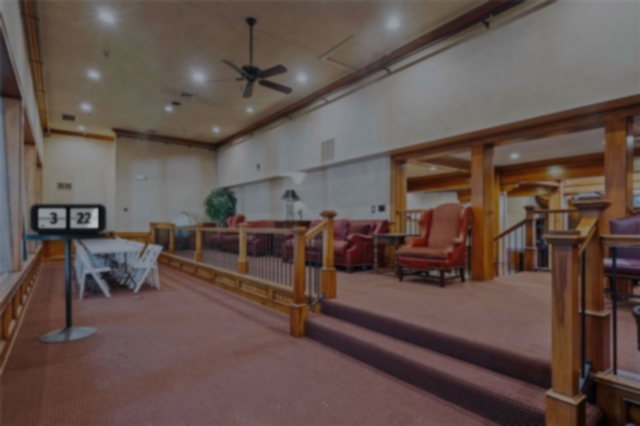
3:22
